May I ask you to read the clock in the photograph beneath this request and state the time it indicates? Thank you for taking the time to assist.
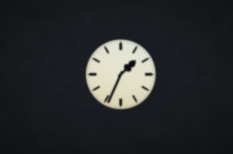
1:34
